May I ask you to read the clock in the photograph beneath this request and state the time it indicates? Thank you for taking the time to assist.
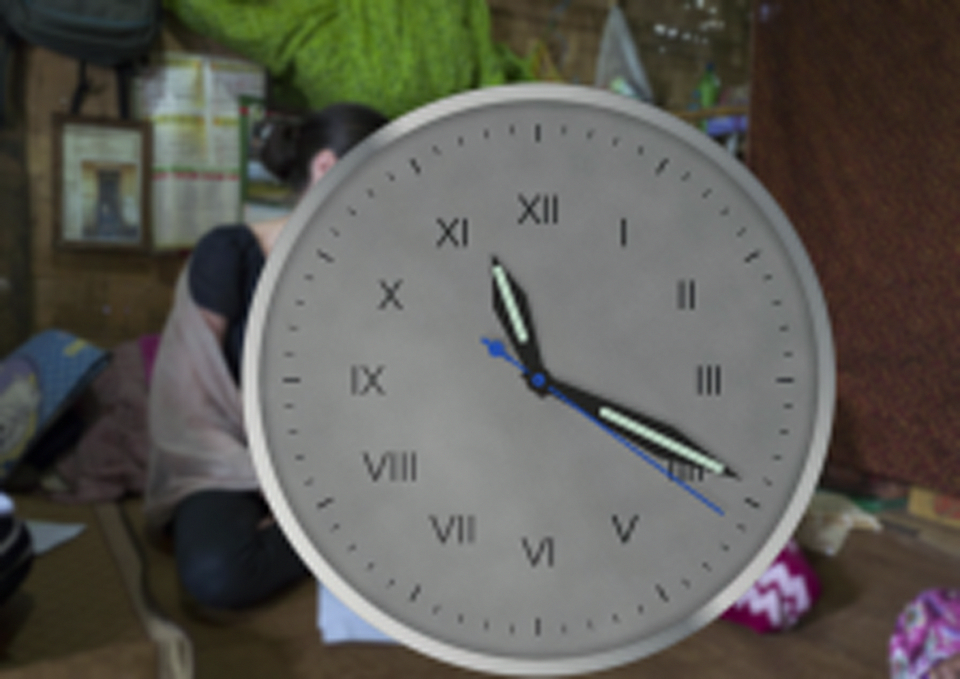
11:19:21
